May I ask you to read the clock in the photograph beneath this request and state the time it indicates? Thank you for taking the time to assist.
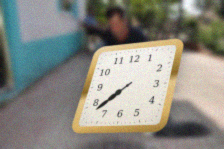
7:38
